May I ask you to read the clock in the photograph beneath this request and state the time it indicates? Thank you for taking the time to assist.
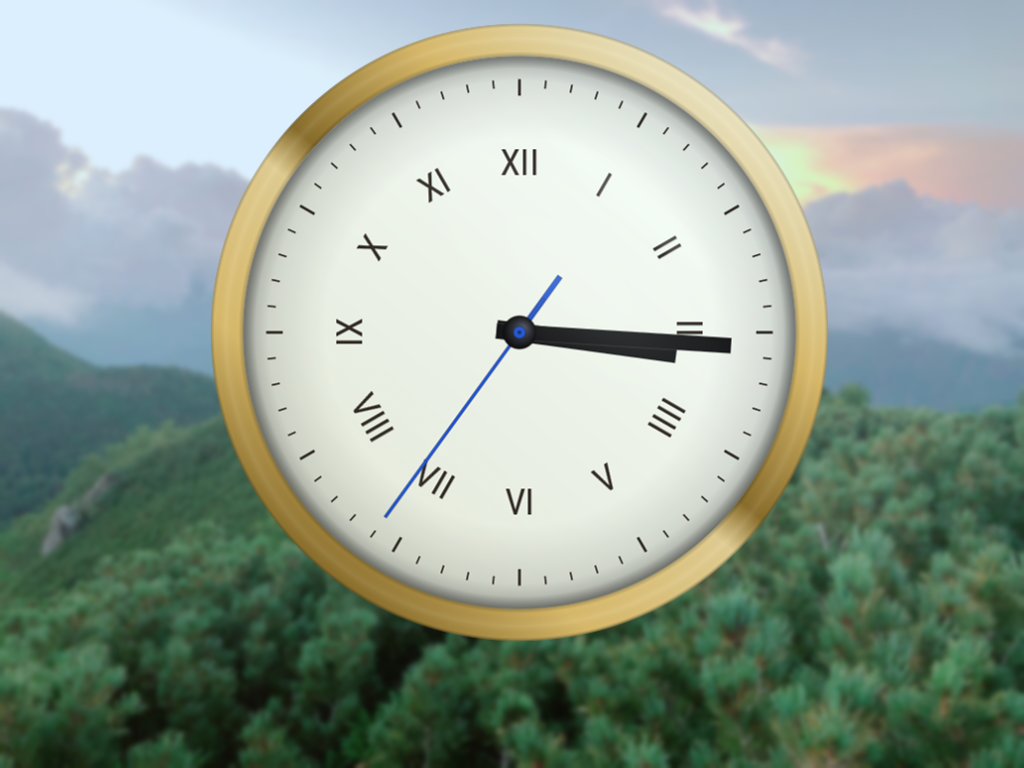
3:15:36
